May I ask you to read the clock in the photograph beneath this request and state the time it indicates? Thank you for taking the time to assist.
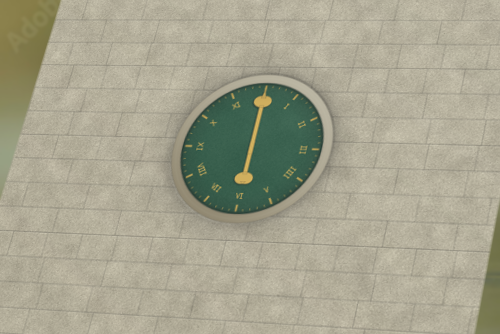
6:00
